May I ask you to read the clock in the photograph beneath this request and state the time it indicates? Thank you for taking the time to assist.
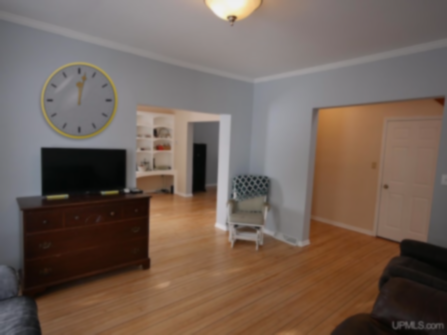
12:02
